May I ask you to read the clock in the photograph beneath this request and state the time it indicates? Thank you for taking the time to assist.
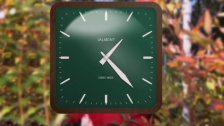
1:23
